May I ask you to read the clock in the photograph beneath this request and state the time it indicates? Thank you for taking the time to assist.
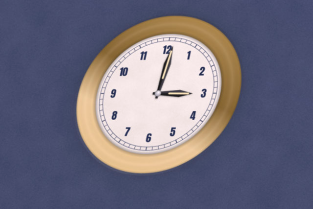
3:01
